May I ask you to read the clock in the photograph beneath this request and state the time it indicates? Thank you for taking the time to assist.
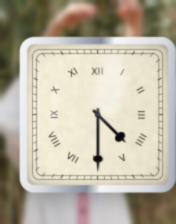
4:30
